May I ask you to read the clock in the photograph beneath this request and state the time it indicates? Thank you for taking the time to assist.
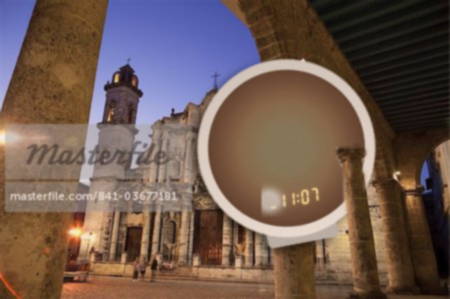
11:07
